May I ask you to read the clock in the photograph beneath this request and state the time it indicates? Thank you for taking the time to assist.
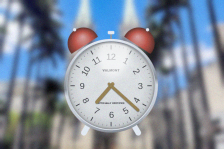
7:22
